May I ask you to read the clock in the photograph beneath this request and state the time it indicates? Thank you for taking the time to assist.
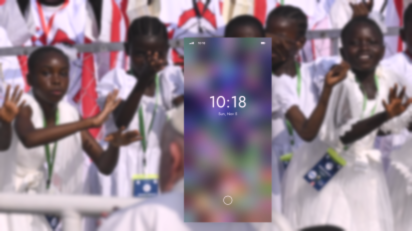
10:18
